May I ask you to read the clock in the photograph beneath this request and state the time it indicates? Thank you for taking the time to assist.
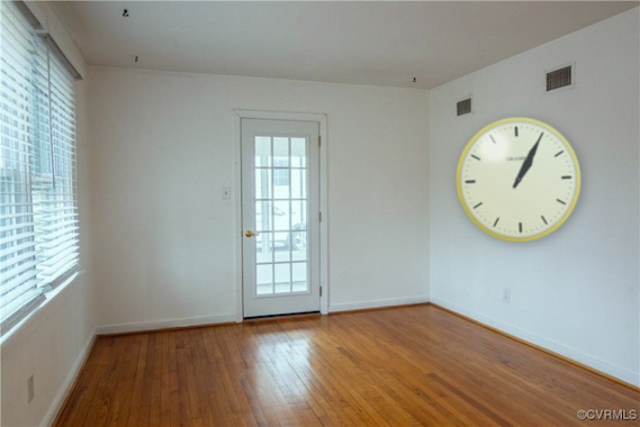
1:05
